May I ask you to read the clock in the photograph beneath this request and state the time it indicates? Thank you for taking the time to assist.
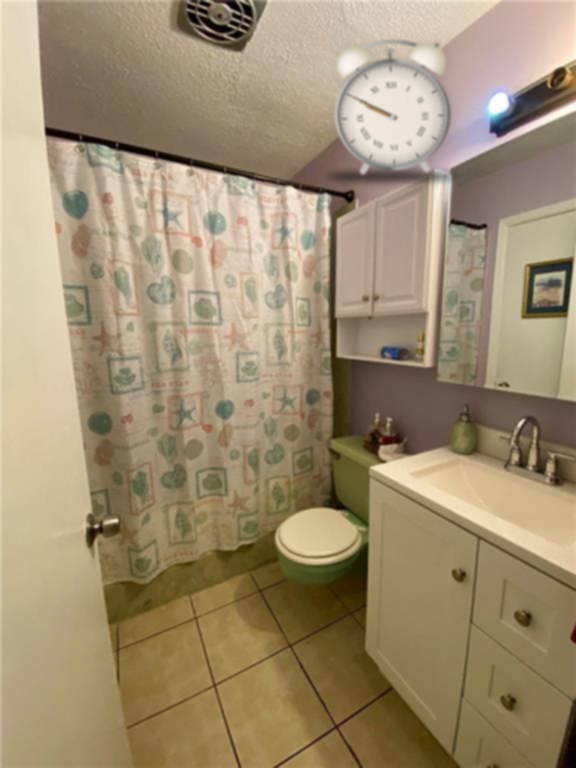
9:50
